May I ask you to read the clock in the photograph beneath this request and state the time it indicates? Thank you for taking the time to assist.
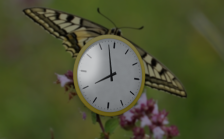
7:58
